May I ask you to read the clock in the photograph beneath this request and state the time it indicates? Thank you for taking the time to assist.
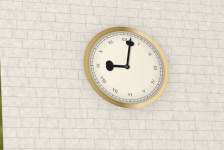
9:02
